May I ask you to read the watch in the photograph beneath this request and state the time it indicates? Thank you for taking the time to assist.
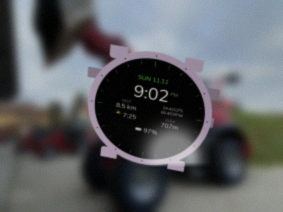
9:02
